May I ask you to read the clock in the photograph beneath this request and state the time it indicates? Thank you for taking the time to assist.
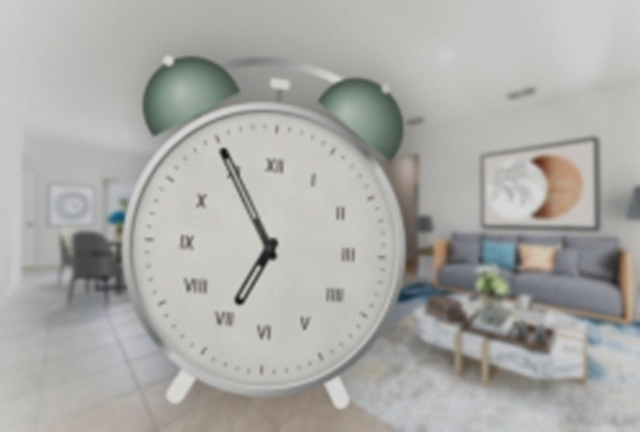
6:55
